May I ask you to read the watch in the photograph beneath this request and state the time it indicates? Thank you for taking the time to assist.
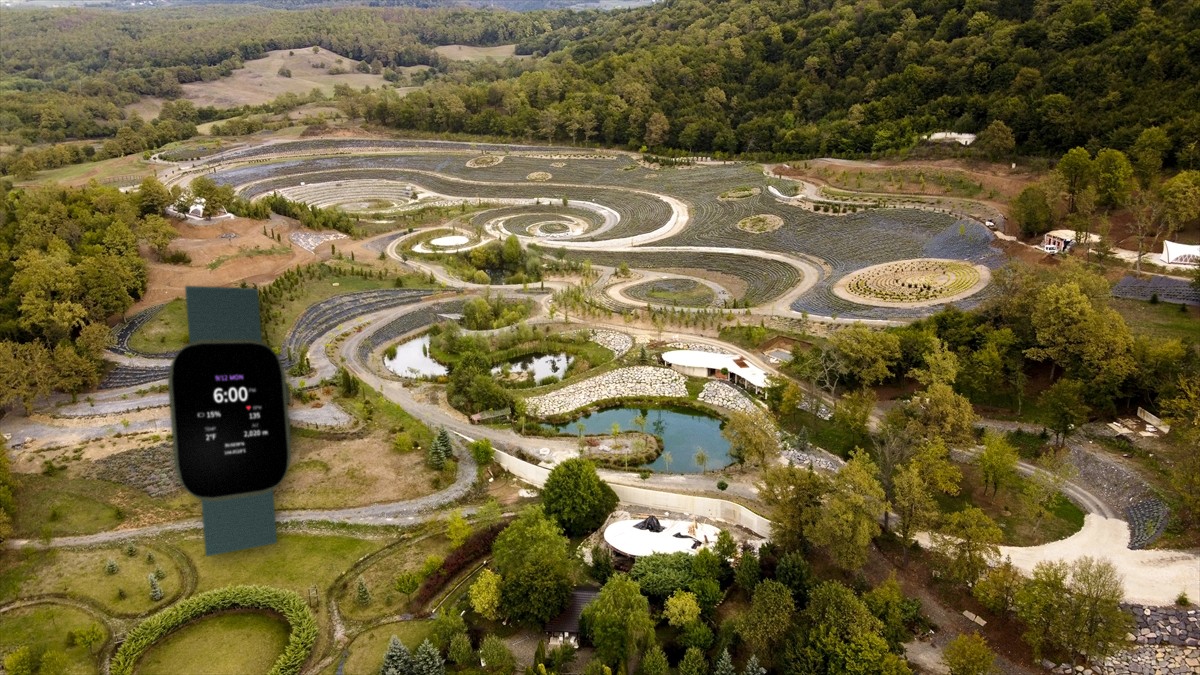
6:00
